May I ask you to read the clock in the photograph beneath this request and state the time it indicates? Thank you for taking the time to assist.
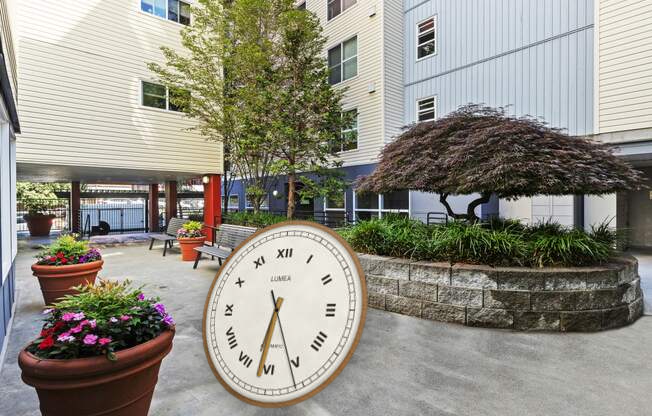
6:31:26
